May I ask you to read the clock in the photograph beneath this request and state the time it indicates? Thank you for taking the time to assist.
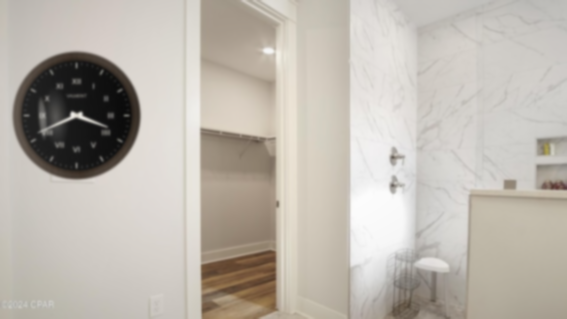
3:41
